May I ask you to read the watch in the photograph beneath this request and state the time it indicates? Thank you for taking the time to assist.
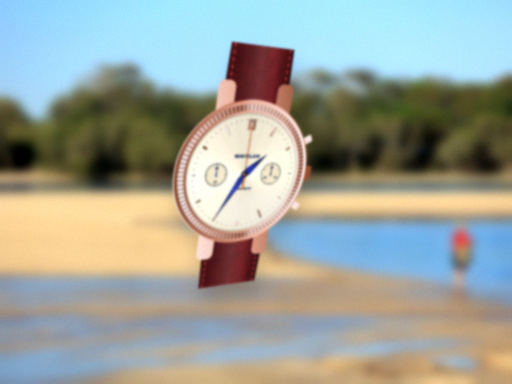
1:35
